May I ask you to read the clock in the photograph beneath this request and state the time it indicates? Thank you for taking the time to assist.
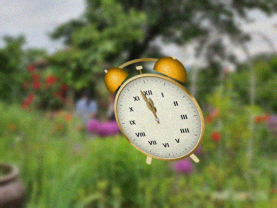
11:58
